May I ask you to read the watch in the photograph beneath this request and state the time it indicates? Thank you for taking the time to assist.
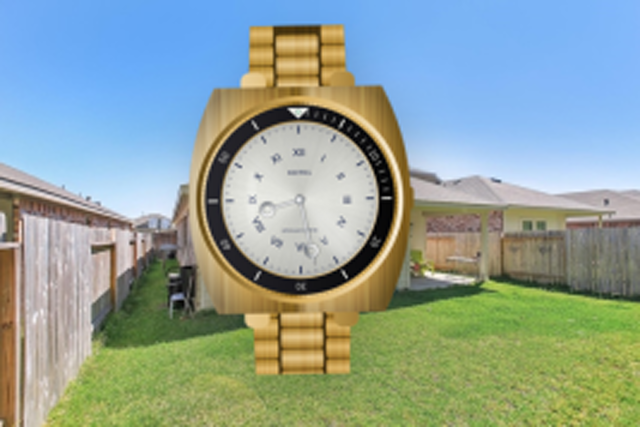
8:28
